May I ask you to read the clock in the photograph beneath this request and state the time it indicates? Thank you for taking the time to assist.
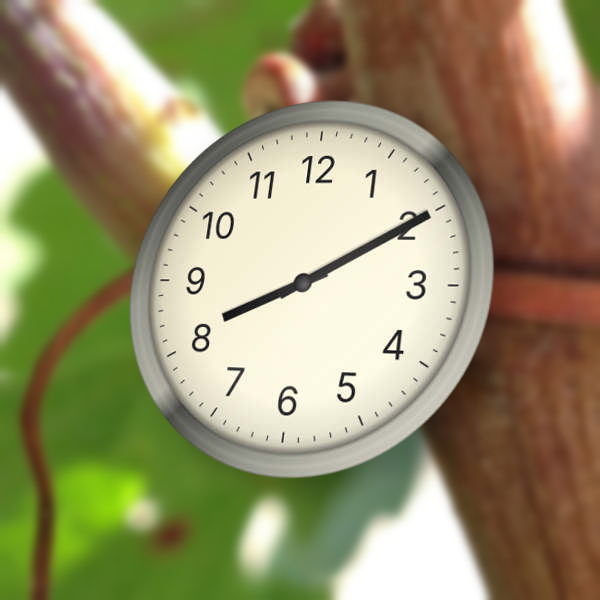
8:10
